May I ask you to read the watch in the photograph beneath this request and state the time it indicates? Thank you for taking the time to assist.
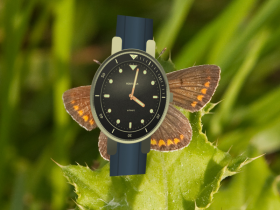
4:02
